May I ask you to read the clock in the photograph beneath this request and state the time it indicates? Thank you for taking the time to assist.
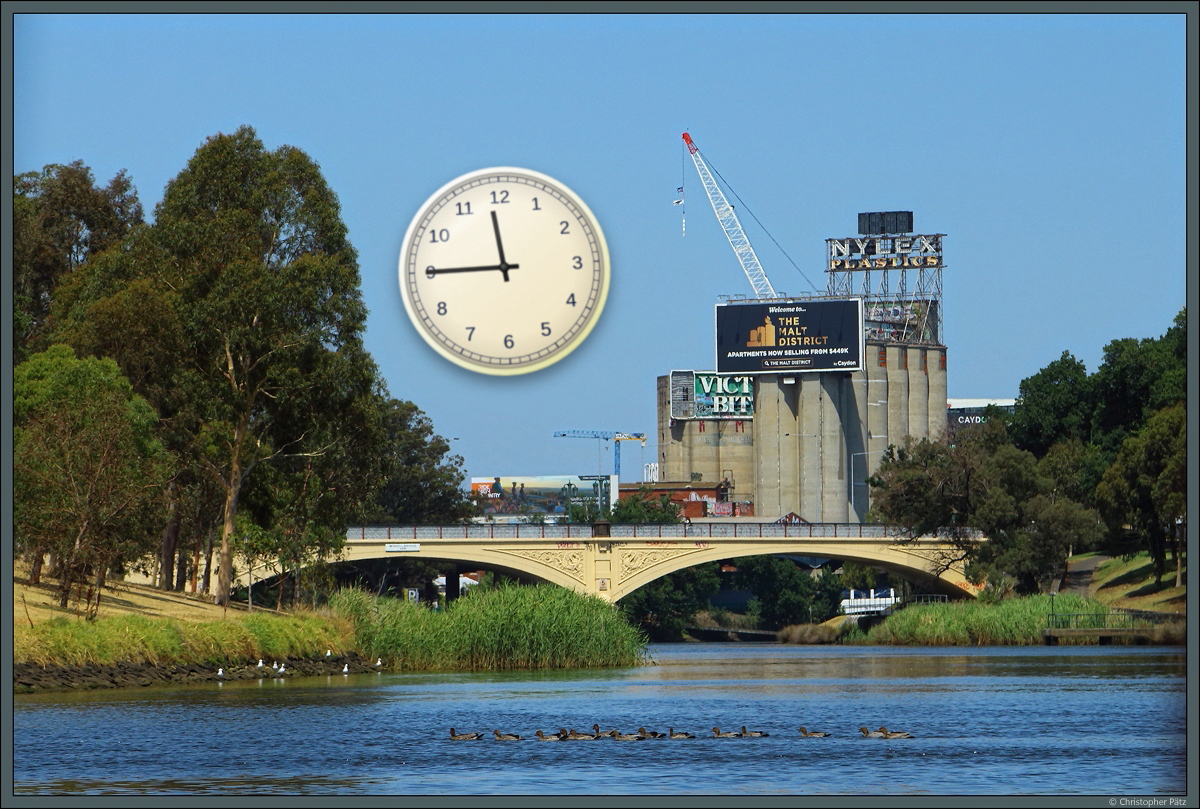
11:45
